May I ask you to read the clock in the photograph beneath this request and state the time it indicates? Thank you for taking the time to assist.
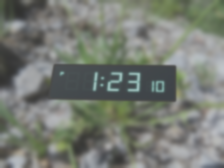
1:23:10
